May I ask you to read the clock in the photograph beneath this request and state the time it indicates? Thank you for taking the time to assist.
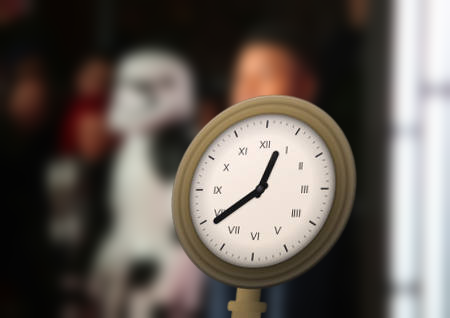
12:39
